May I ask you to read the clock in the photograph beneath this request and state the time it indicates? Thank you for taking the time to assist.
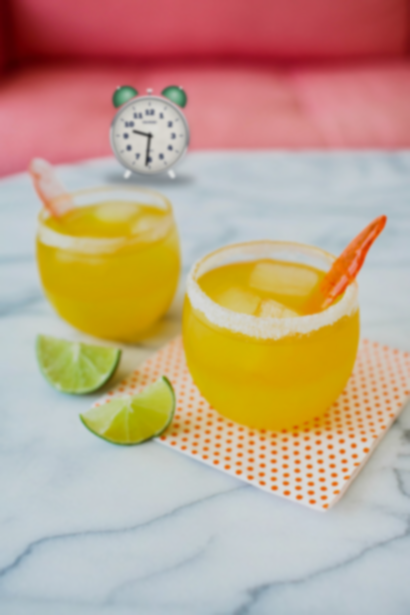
9:31
